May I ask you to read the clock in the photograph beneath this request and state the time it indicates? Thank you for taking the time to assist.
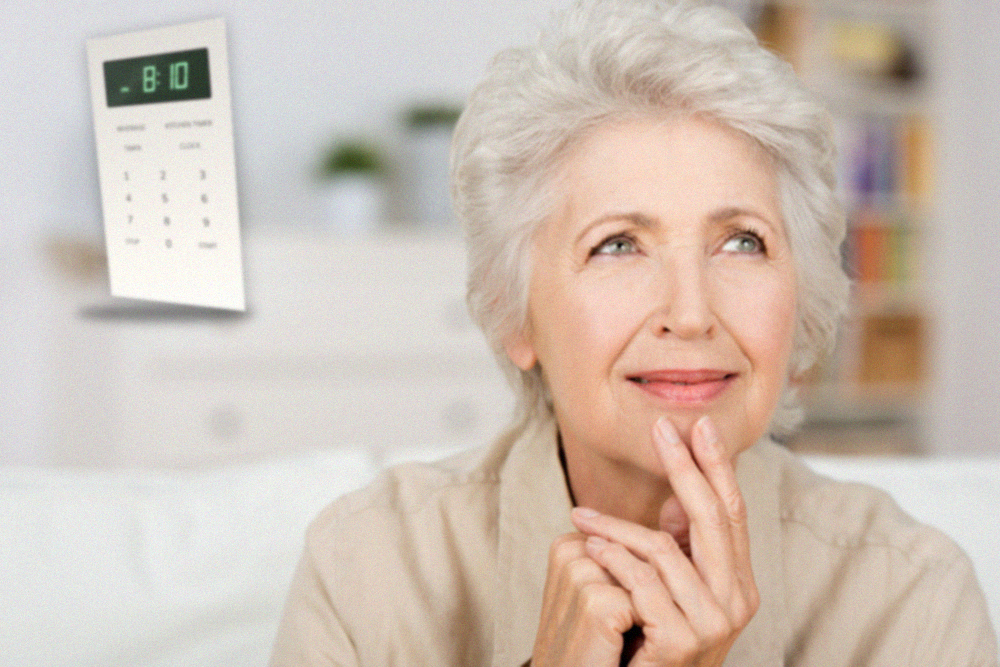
8:10
